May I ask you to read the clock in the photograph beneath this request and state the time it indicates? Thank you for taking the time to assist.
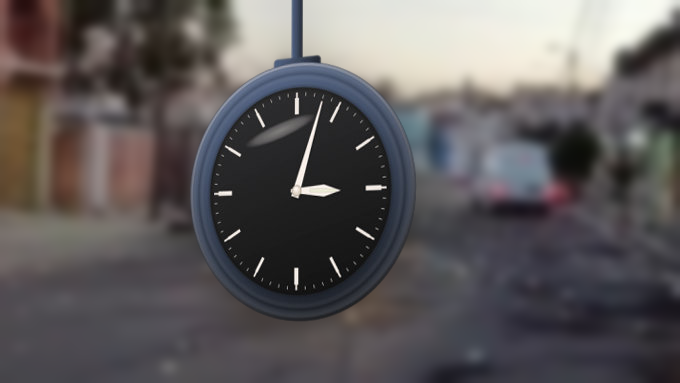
3:03
